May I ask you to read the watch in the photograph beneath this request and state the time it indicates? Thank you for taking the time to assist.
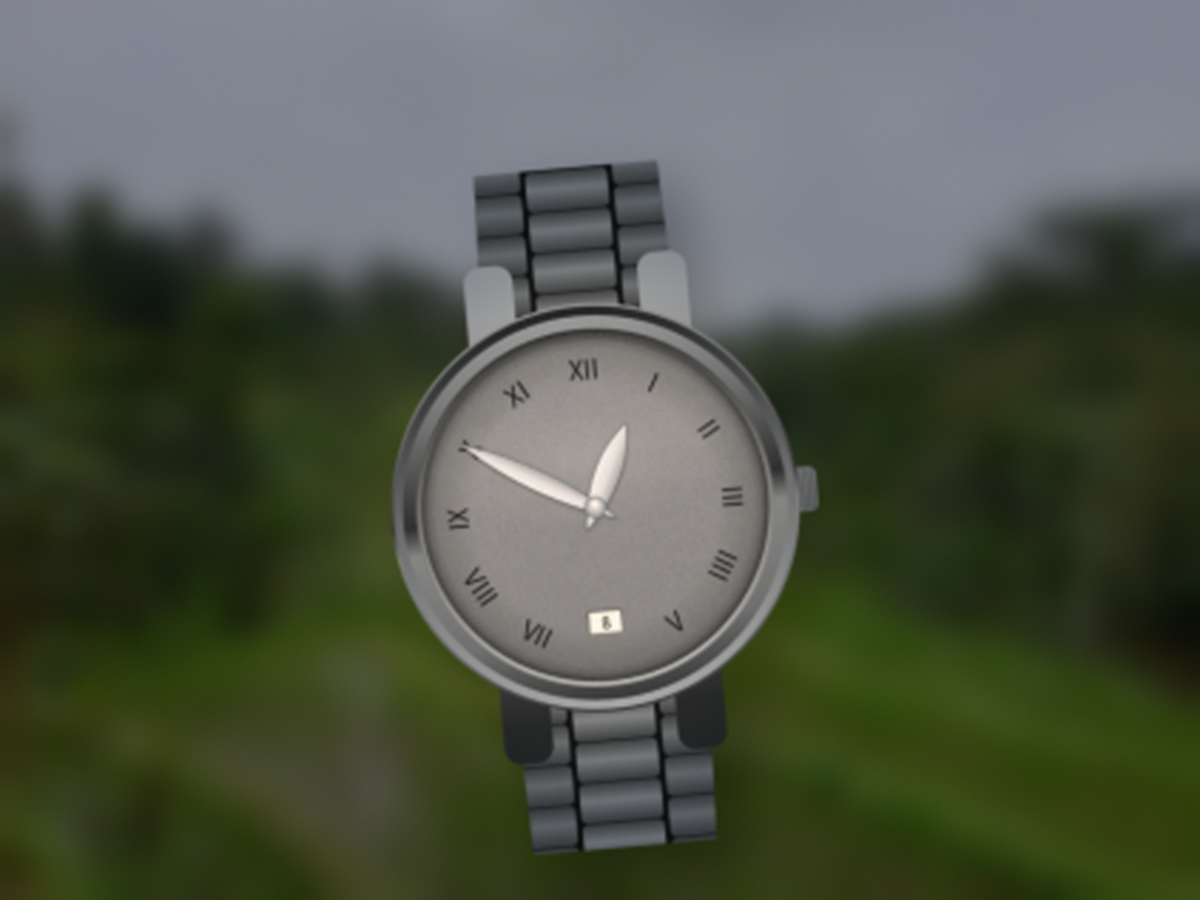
12:50
